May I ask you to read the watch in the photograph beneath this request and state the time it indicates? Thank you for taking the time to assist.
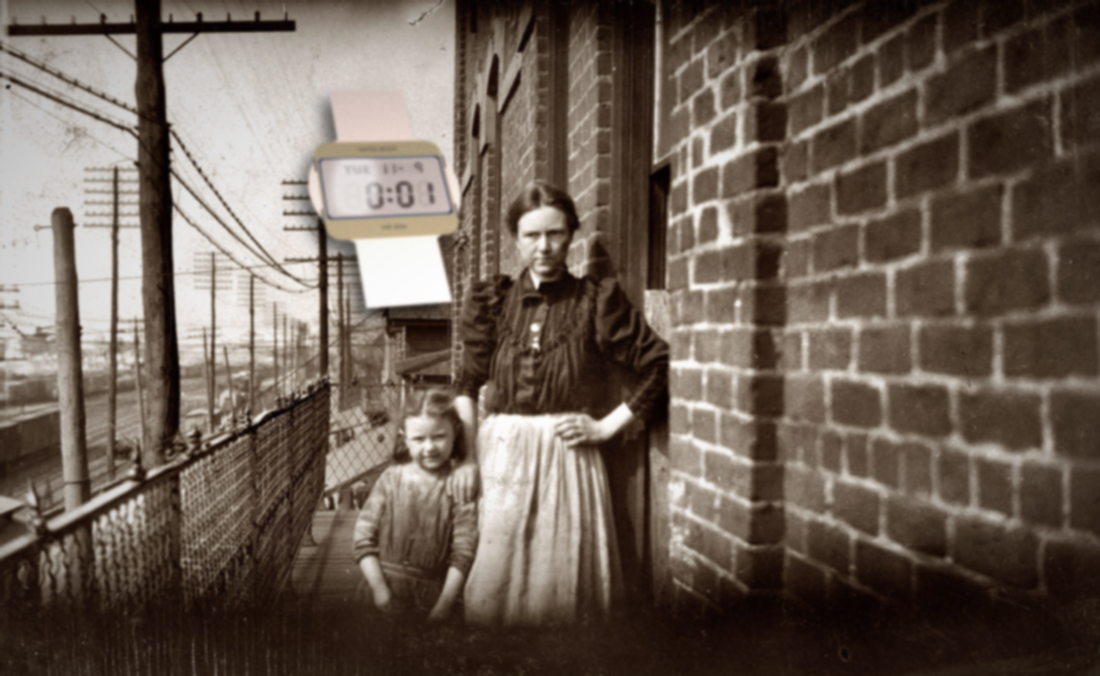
0:01
